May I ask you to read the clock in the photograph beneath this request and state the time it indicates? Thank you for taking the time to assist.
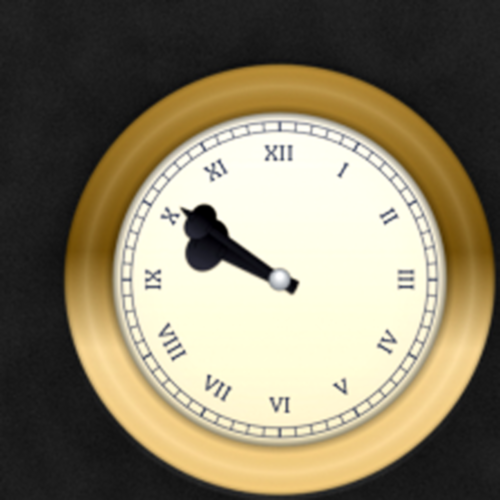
9:51
